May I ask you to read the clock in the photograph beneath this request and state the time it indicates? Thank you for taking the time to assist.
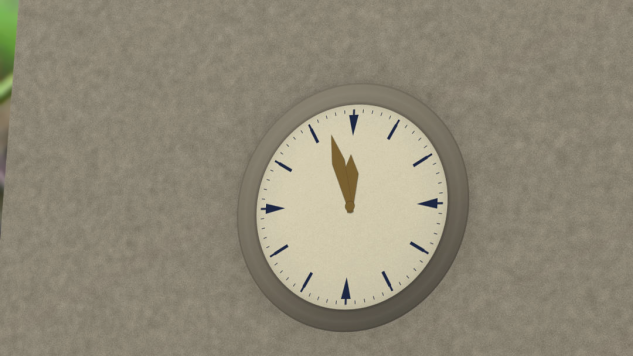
11:57
